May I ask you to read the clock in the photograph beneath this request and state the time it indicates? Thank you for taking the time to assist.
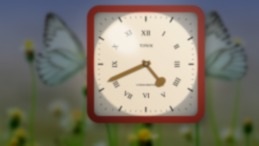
4:41
